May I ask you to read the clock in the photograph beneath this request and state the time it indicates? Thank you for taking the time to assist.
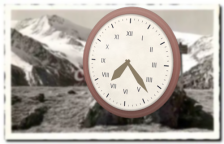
7:23
